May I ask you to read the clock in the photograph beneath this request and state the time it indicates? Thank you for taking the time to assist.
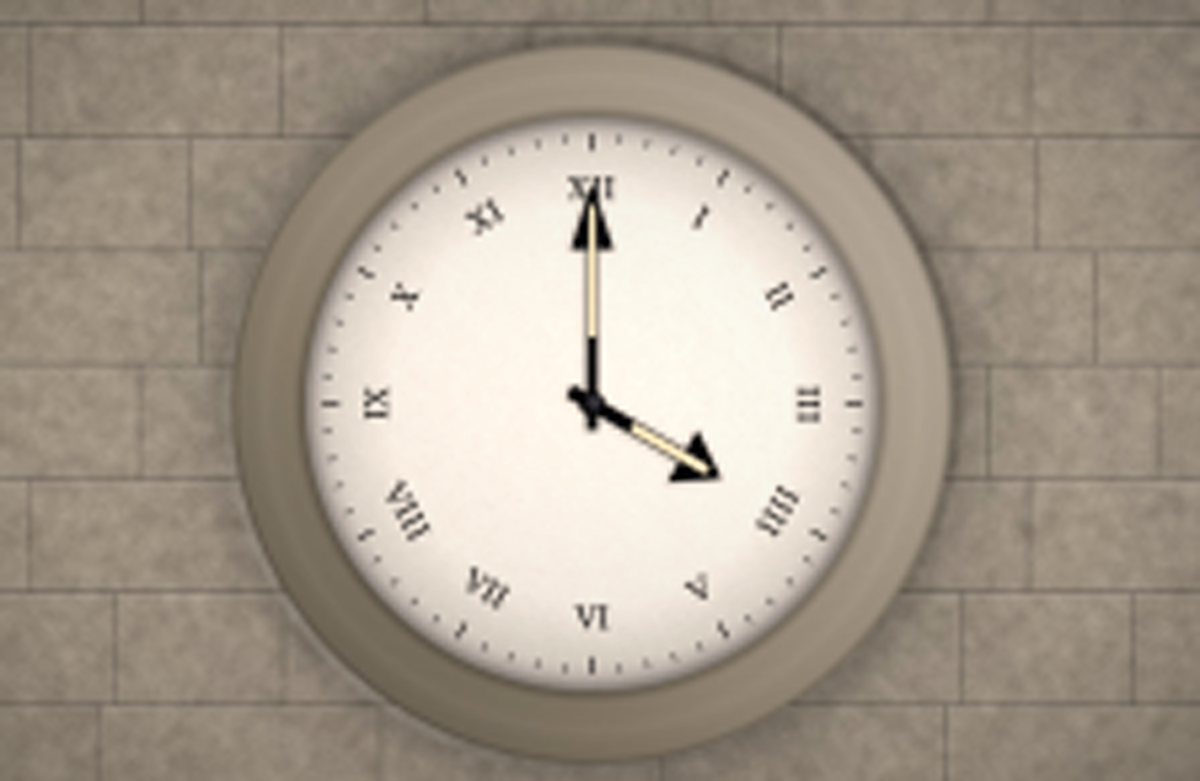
4:00
